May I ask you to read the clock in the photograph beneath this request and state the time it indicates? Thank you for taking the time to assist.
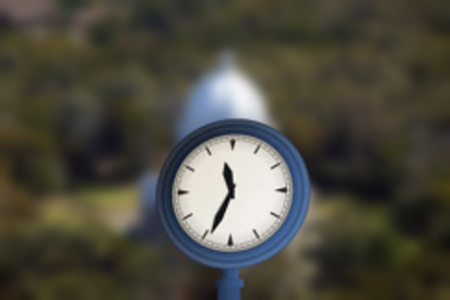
11:34
